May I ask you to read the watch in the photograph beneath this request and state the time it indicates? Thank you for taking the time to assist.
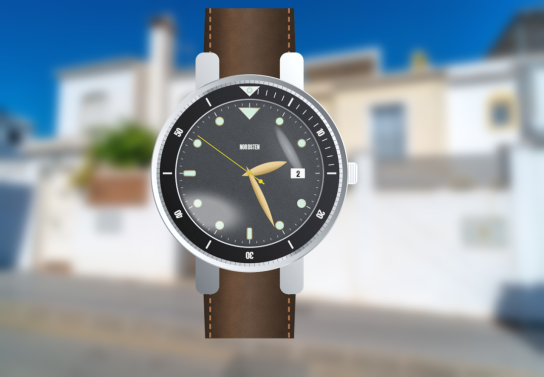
2:25:51
